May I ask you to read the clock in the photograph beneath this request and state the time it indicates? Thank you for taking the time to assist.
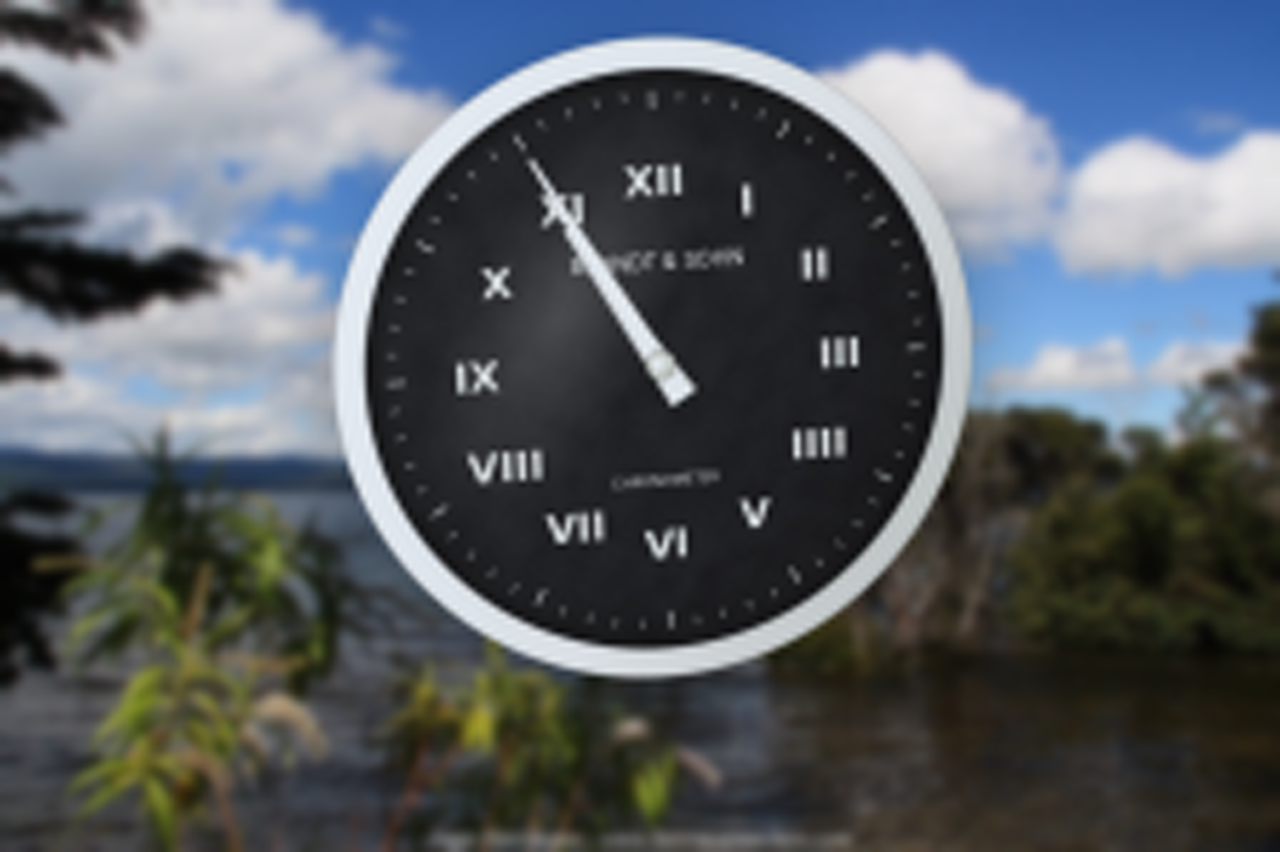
10:55
